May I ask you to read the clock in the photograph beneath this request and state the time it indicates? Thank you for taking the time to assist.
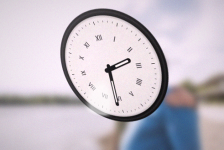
2:31
